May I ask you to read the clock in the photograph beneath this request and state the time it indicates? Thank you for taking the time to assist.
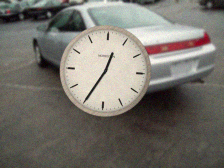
12:35
